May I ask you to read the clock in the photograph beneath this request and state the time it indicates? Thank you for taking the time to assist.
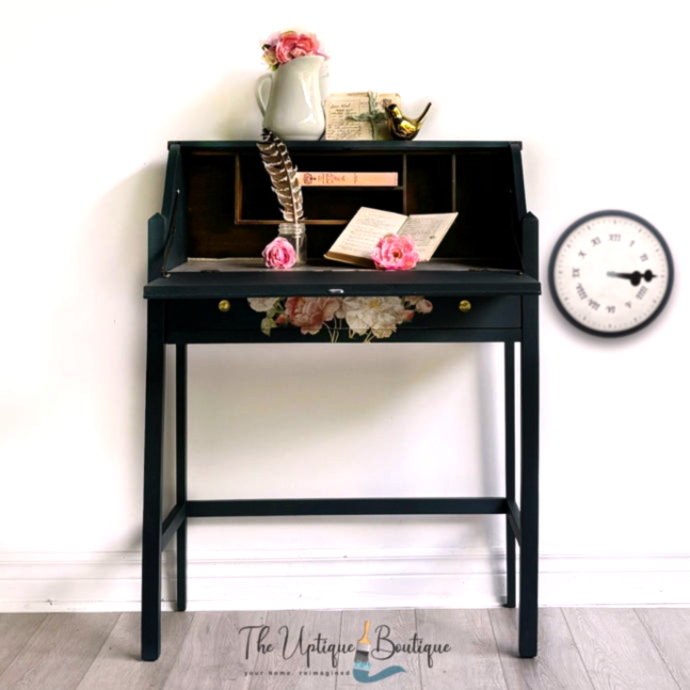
3:15
